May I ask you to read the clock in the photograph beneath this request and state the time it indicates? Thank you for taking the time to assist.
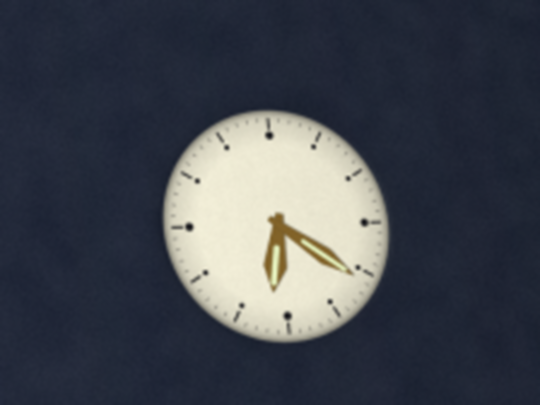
6:21
